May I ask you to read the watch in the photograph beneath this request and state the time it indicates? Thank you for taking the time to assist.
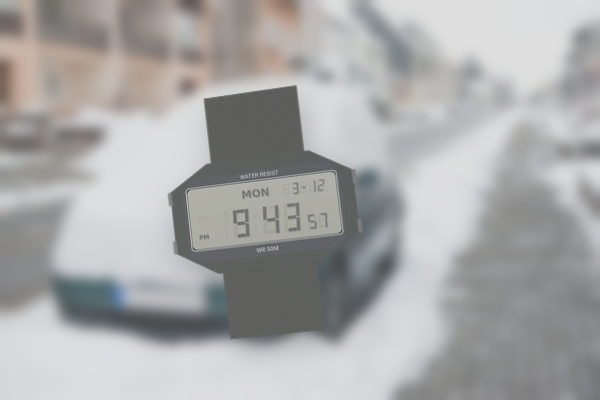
9:43:57
